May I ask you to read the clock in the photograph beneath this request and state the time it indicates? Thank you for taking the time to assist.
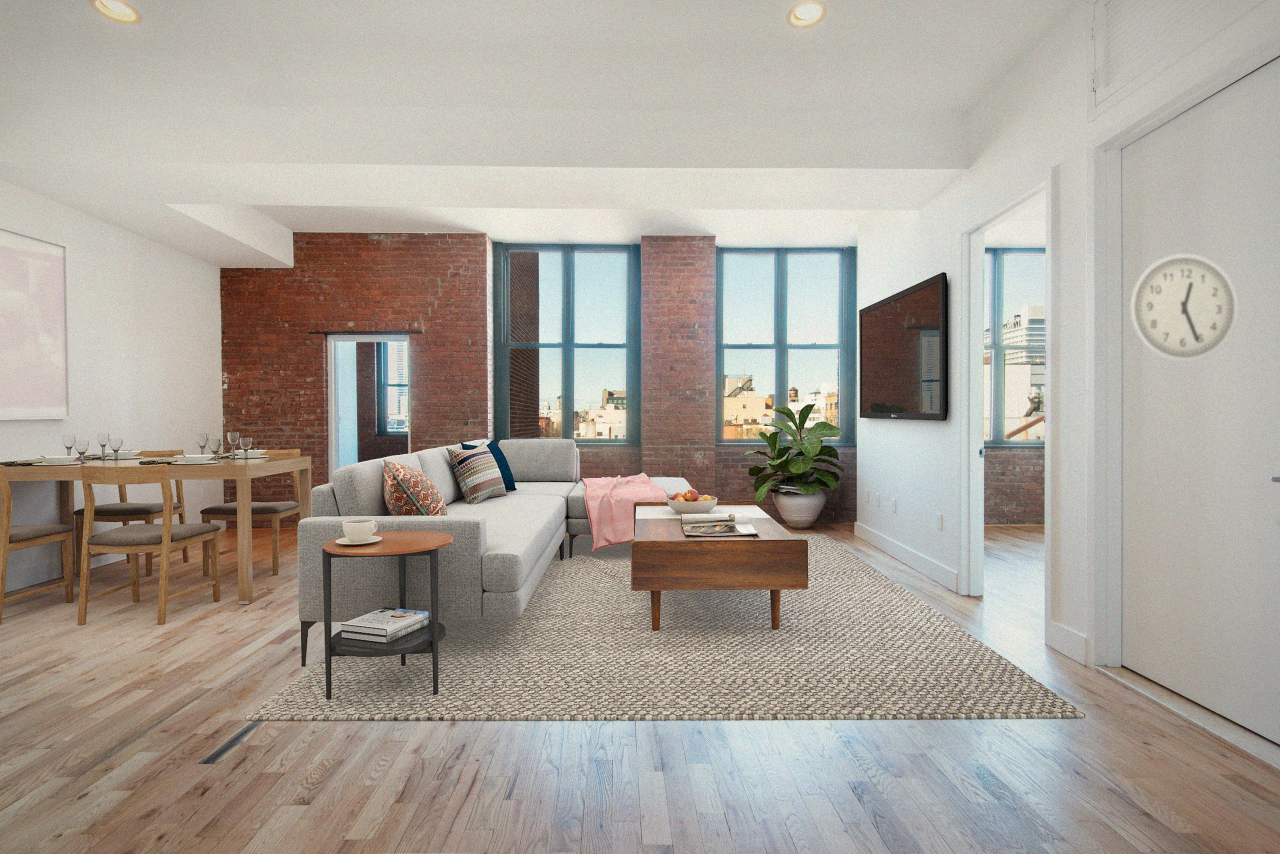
12:26
